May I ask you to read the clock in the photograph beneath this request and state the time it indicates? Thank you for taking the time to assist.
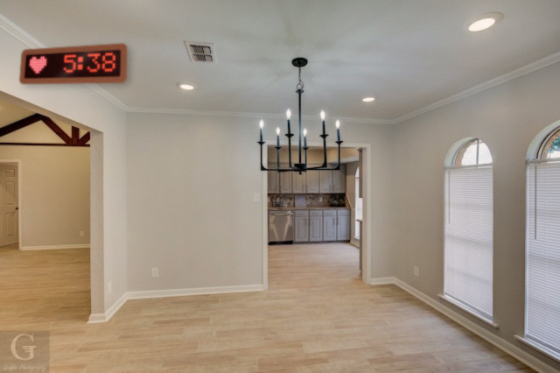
5:38
